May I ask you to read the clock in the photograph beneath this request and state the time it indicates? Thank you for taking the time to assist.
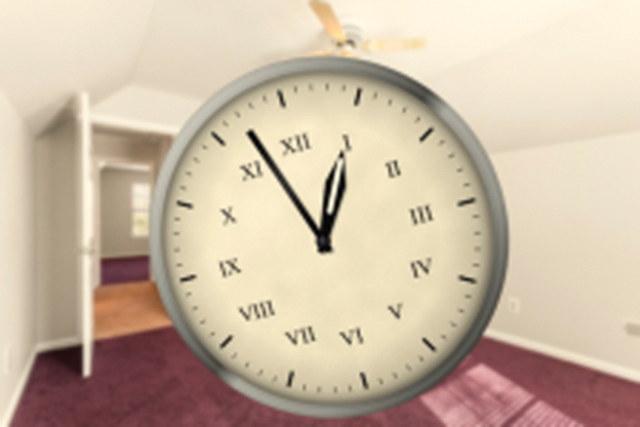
12:57
